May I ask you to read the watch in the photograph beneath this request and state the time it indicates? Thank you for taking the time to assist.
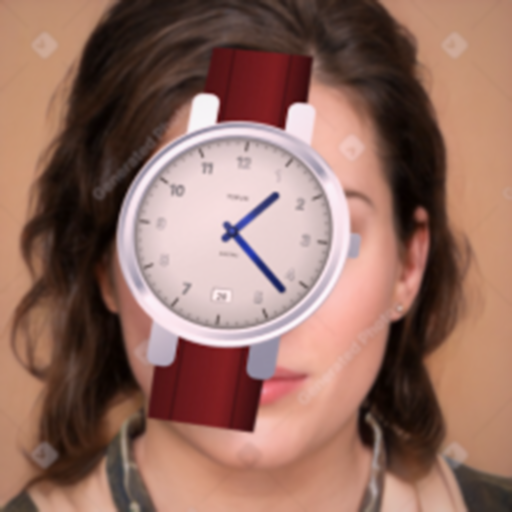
1:22
